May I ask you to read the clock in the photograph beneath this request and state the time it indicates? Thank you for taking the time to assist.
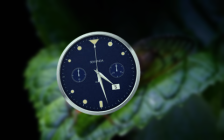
4:28
